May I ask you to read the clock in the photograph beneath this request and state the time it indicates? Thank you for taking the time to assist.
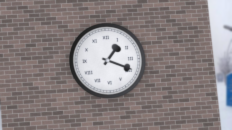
1:19
